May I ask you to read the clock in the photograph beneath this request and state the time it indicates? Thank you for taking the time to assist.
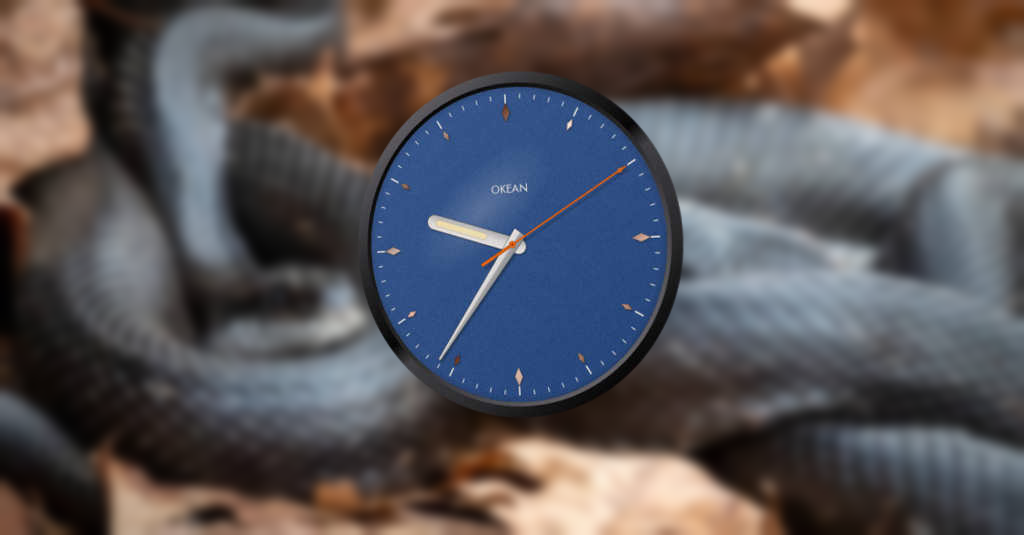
9:36:10
